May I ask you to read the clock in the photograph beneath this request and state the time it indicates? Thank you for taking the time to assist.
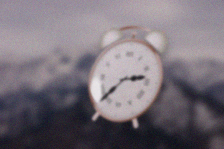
2:37
